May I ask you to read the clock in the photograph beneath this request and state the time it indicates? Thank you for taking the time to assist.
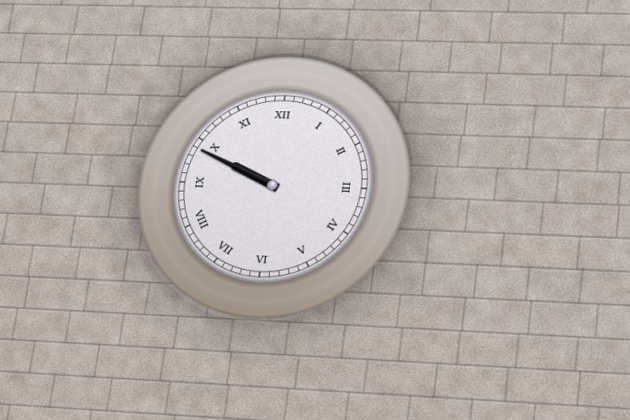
9:49
